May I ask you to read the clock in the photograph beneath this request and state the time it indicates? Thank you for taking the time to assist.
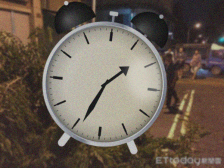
1:34
